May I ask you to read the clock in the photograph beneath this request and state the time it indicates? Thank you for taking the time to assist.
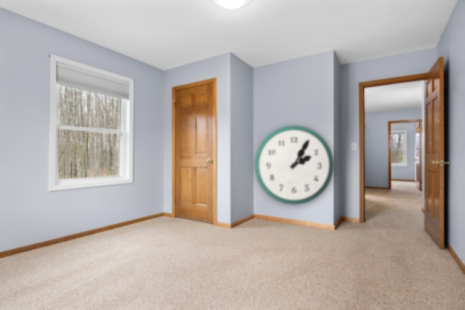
2:05
